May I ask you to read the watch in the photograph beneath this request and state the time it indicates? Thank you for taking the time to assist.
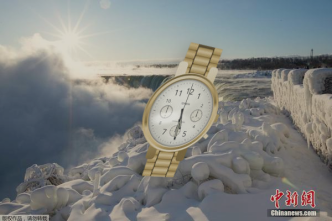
5:29
